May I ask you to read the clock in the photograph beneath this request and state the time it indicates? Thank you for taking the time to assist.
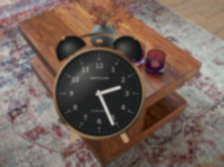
2:26
